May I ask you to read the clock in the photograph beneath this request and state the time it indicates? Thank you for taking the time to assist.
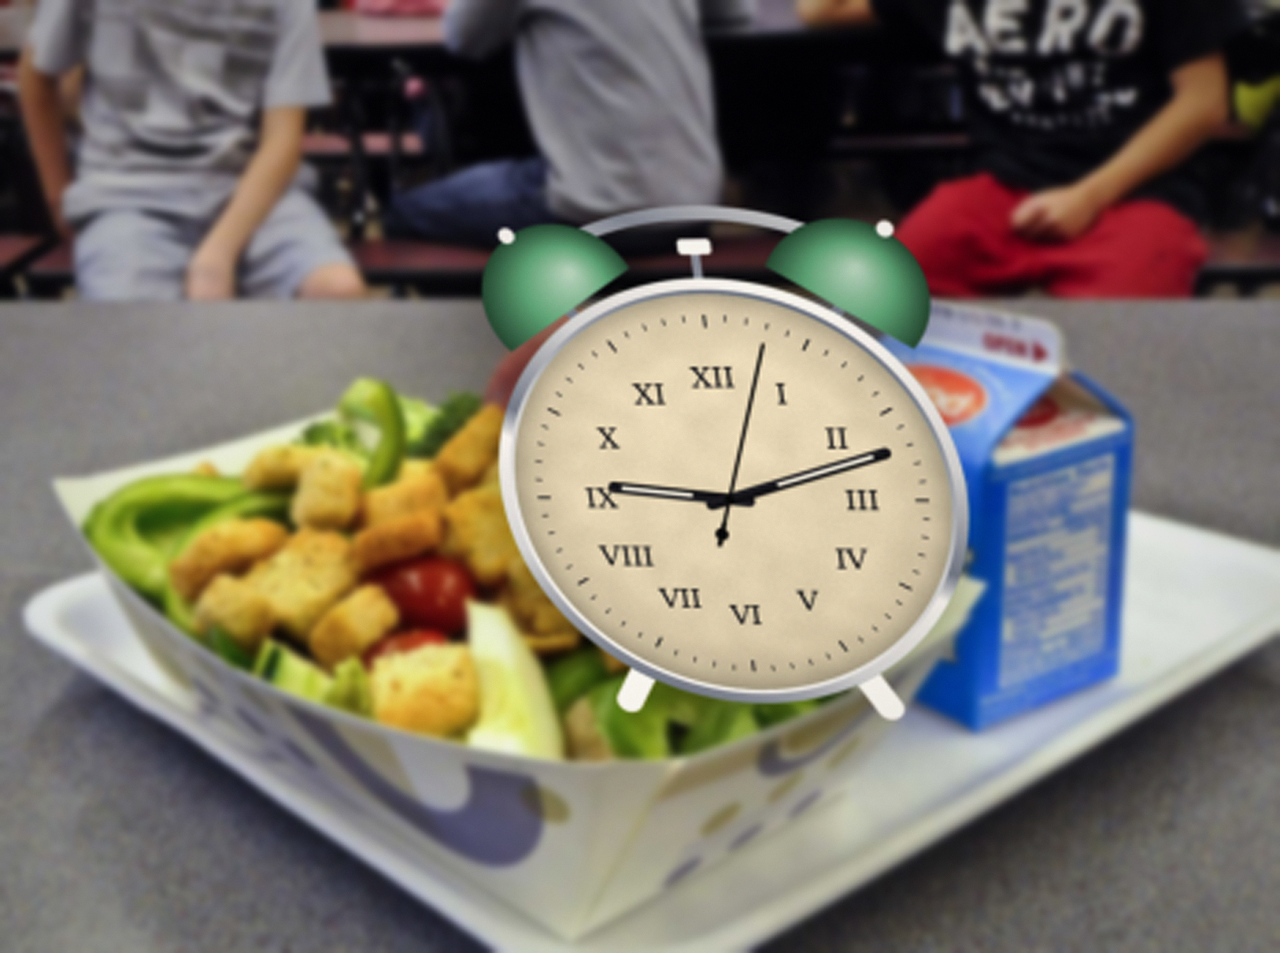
9:12:03
